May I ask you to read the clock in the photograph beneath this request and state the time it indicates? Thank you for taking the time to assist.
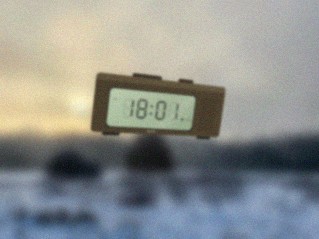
18:01
